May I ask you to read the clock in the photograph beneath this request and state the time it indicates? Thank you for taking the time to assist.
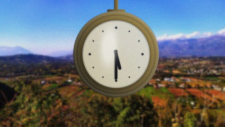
5:30
